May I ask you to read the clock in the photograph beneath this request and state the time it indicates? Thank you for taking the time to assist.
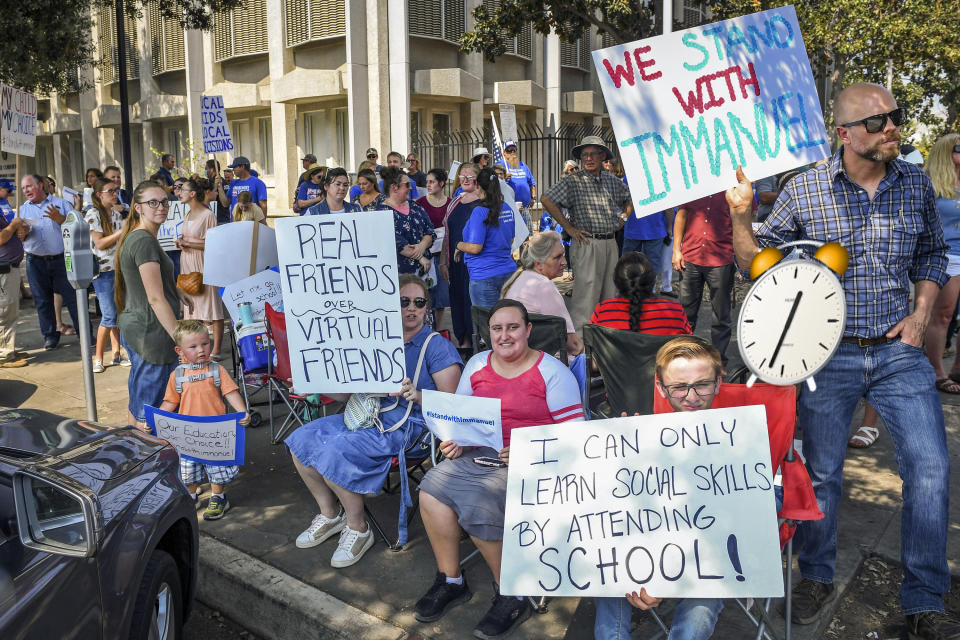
12:33
